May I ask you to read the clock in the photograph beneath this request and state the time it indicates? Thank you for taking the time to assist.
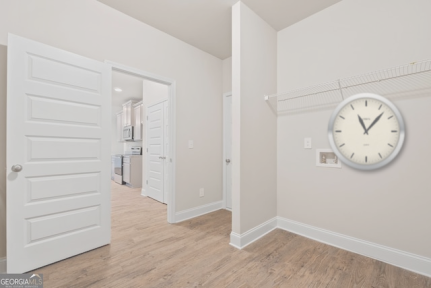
11:07
